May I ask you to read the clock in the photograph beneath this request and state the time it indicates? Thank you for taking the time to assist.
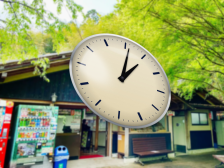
2:06
